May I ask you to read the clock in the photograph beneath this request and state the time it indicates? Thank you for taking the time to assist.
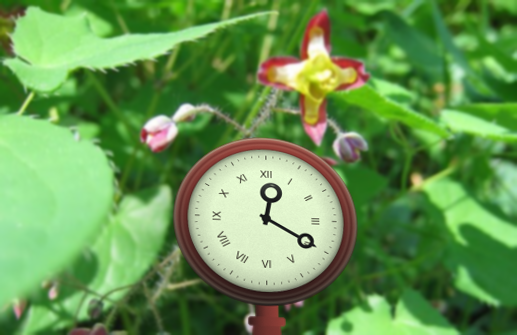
12:20
